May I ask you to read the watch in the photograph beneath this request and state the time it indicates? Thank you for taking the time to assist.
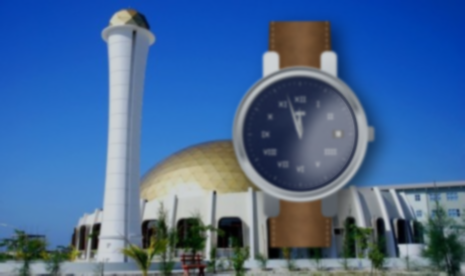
11:57
